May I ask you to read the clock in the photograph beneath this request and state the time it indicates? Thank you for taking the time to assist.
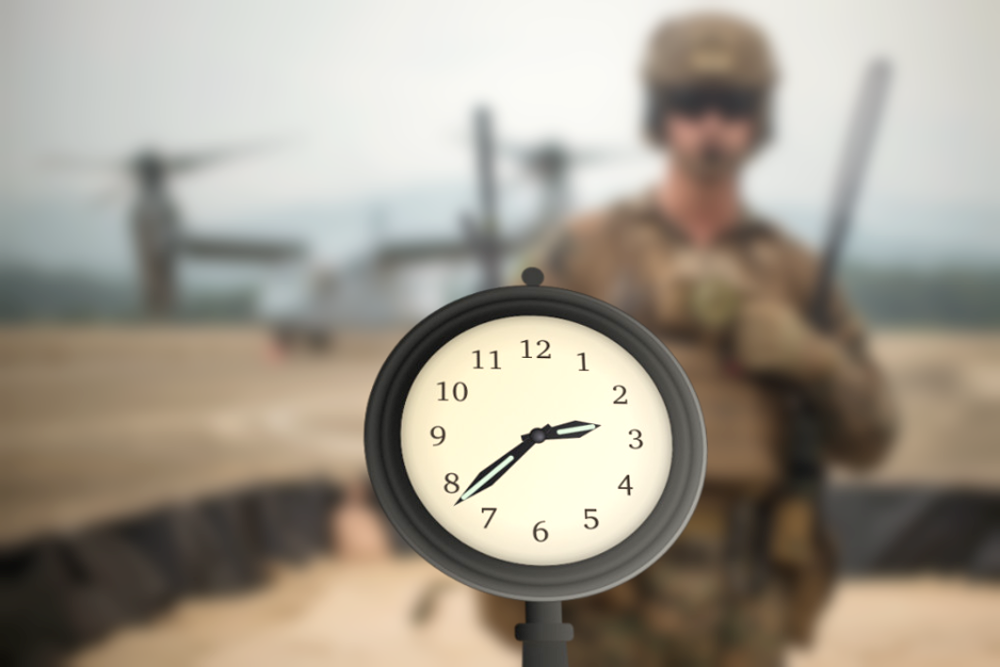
2:38
